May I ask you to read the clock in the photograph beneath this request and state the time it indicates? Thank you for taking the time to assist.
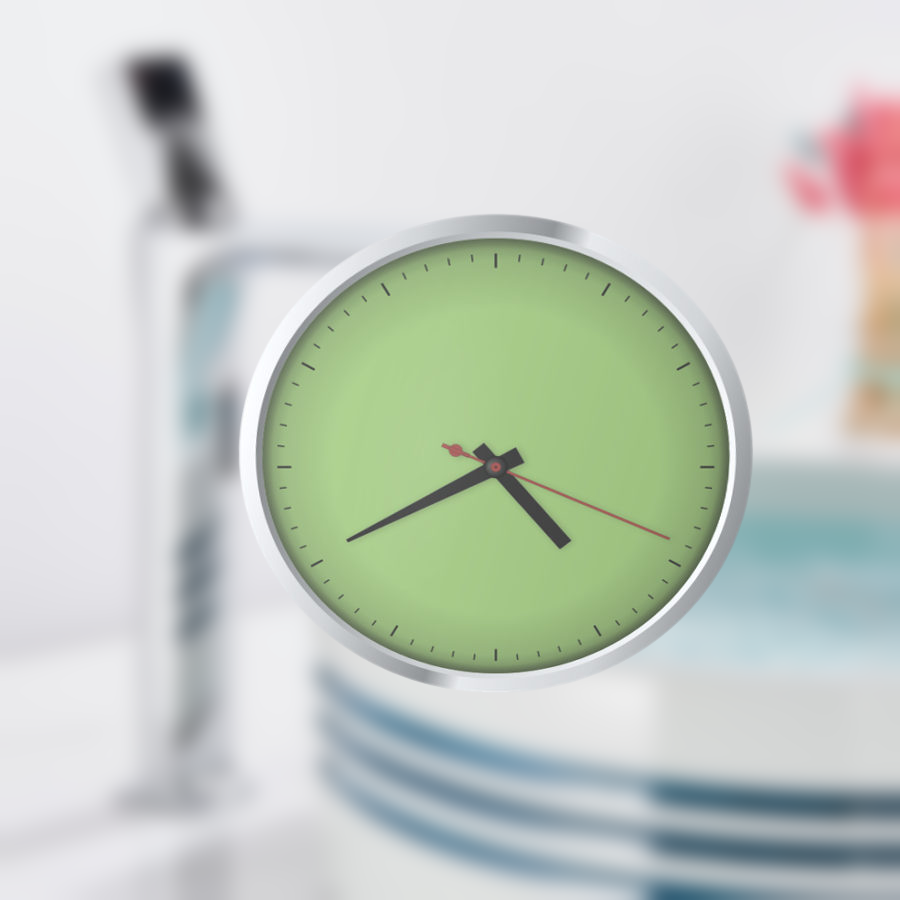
4:40:19
